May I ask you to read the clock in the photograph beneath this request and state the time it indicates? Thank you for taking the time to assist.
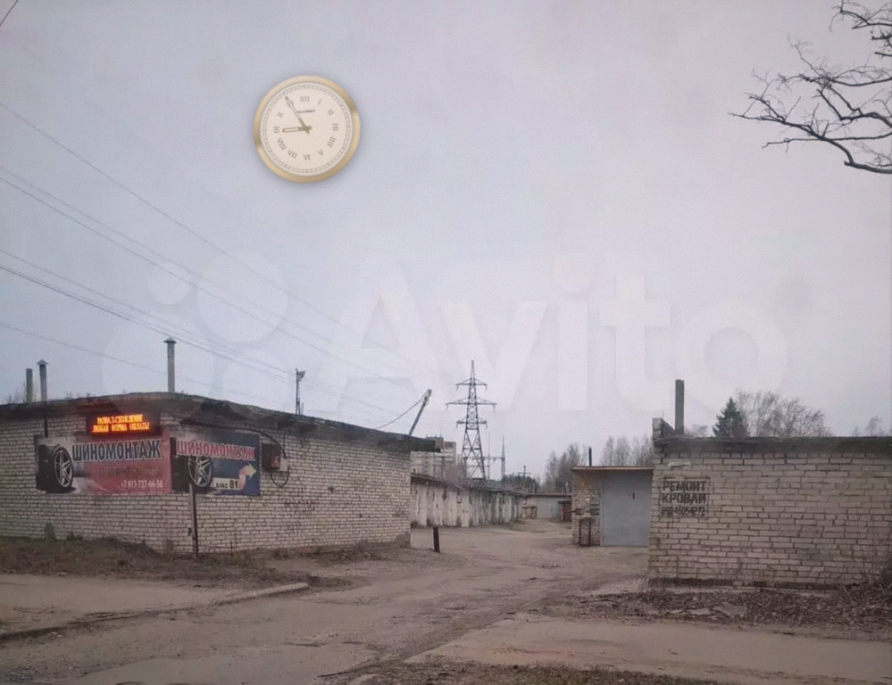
8:55
